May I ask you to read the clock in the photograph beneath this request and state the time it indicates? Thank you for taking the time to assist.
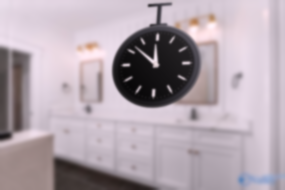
11:52
